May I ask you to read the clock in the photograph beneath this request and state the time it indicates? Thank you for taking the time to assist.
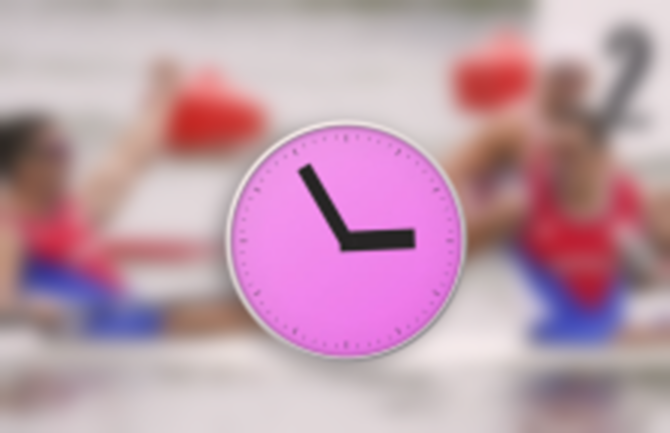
2:55
